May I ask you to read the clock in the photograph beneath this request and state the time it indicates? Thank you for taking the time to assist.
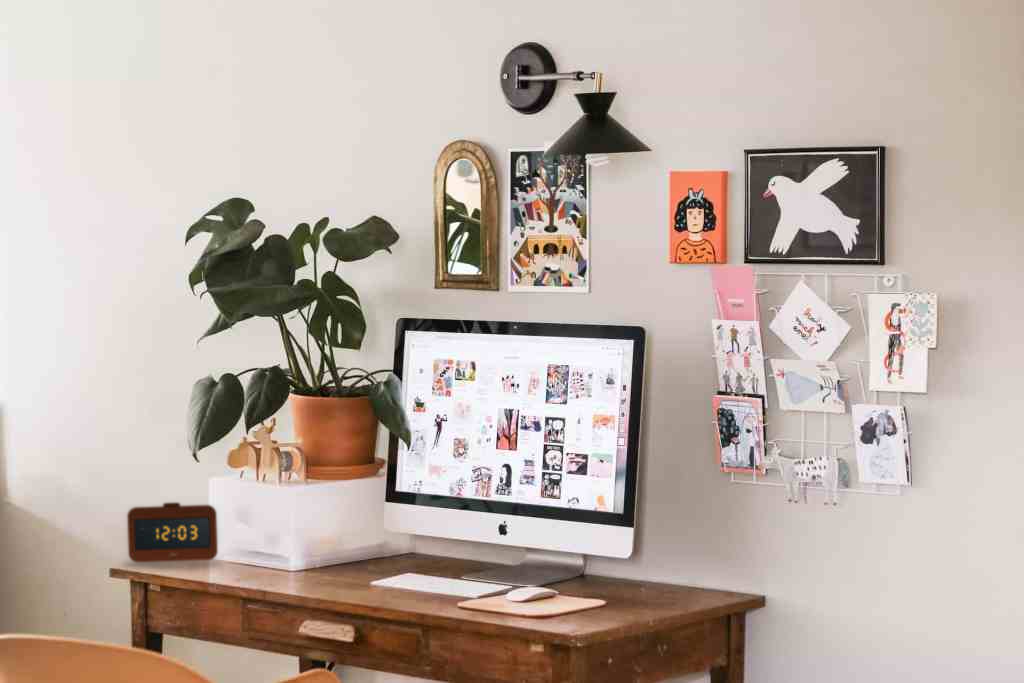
12:03
